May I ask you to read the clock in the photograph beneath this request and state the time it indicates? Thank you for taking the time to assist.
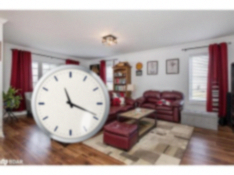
11:19
